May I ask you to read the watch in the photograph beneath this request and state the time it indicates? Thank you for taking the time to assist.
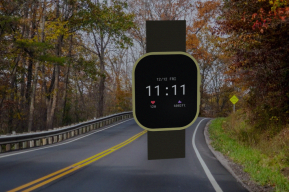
11:11
